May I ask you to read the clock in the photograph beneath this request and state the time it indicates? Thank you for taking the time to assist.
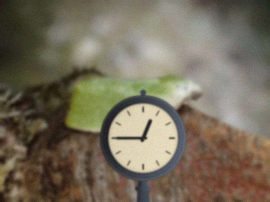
12:45
